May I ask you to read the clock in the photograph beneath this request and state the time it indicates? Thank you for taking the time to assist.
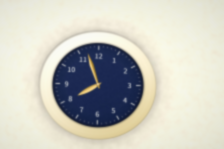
7:57
